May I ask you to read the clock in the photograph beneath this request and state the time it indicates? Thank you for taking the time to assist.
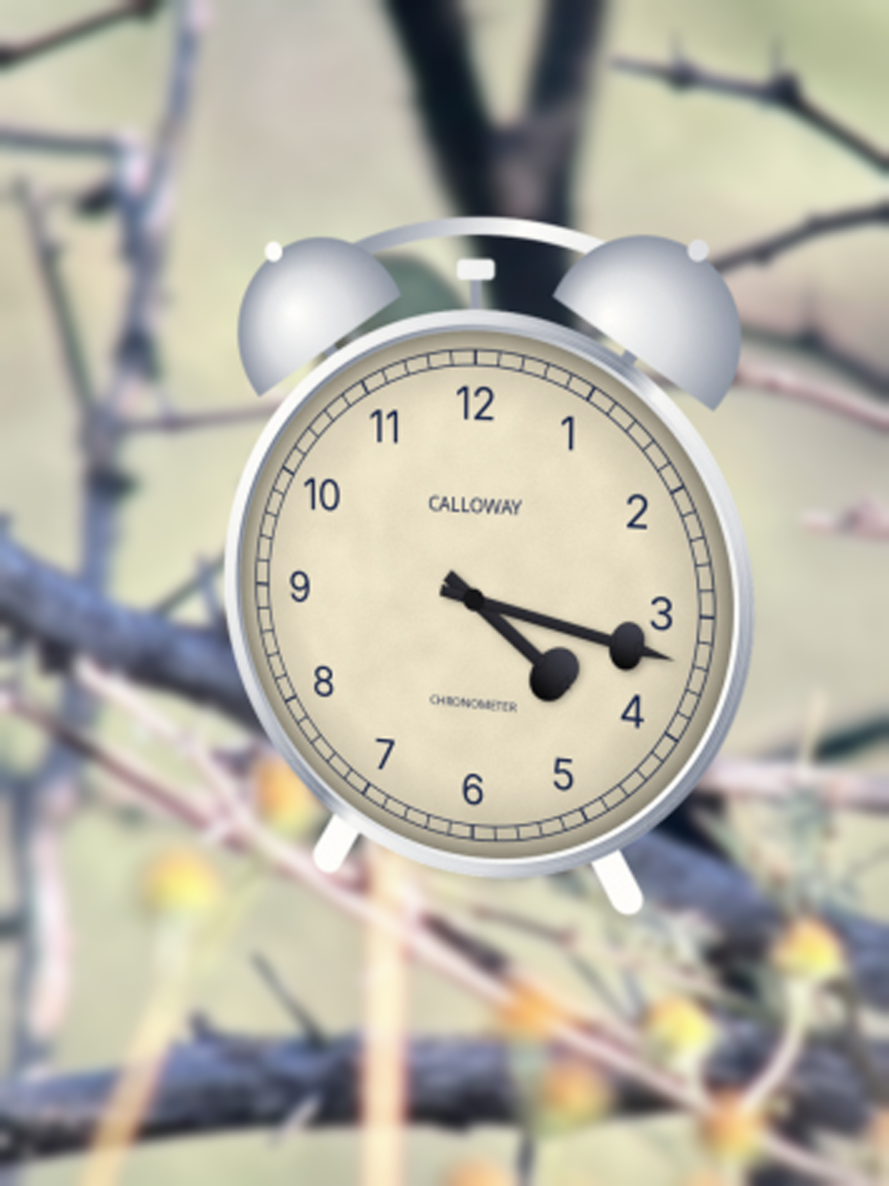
4:17
